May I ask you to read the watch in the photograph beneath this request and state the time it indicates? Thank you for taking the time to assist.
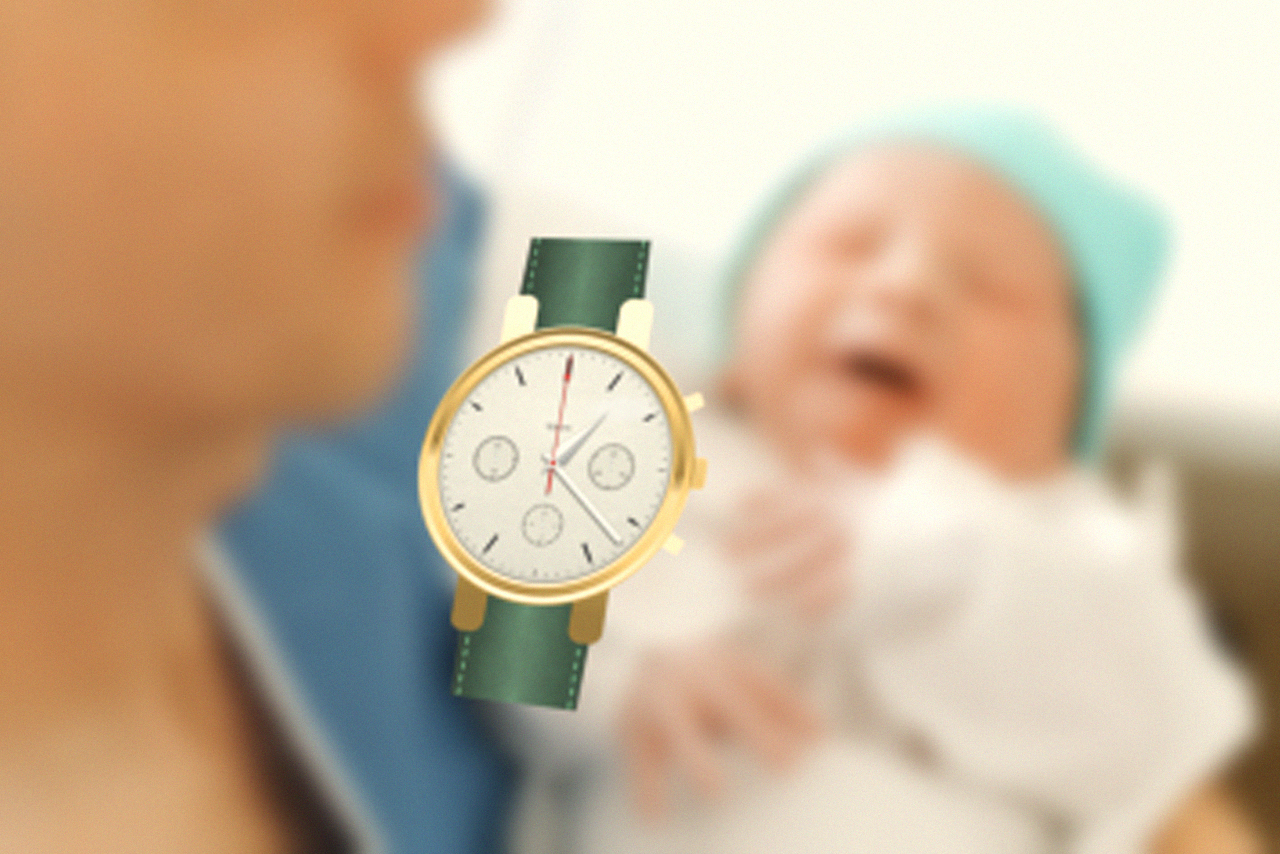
1:22
